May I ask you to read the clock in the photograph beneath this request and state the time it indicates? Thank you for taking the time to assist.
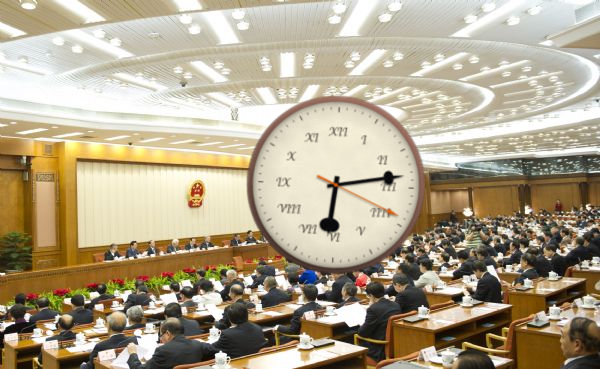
6:13:19
